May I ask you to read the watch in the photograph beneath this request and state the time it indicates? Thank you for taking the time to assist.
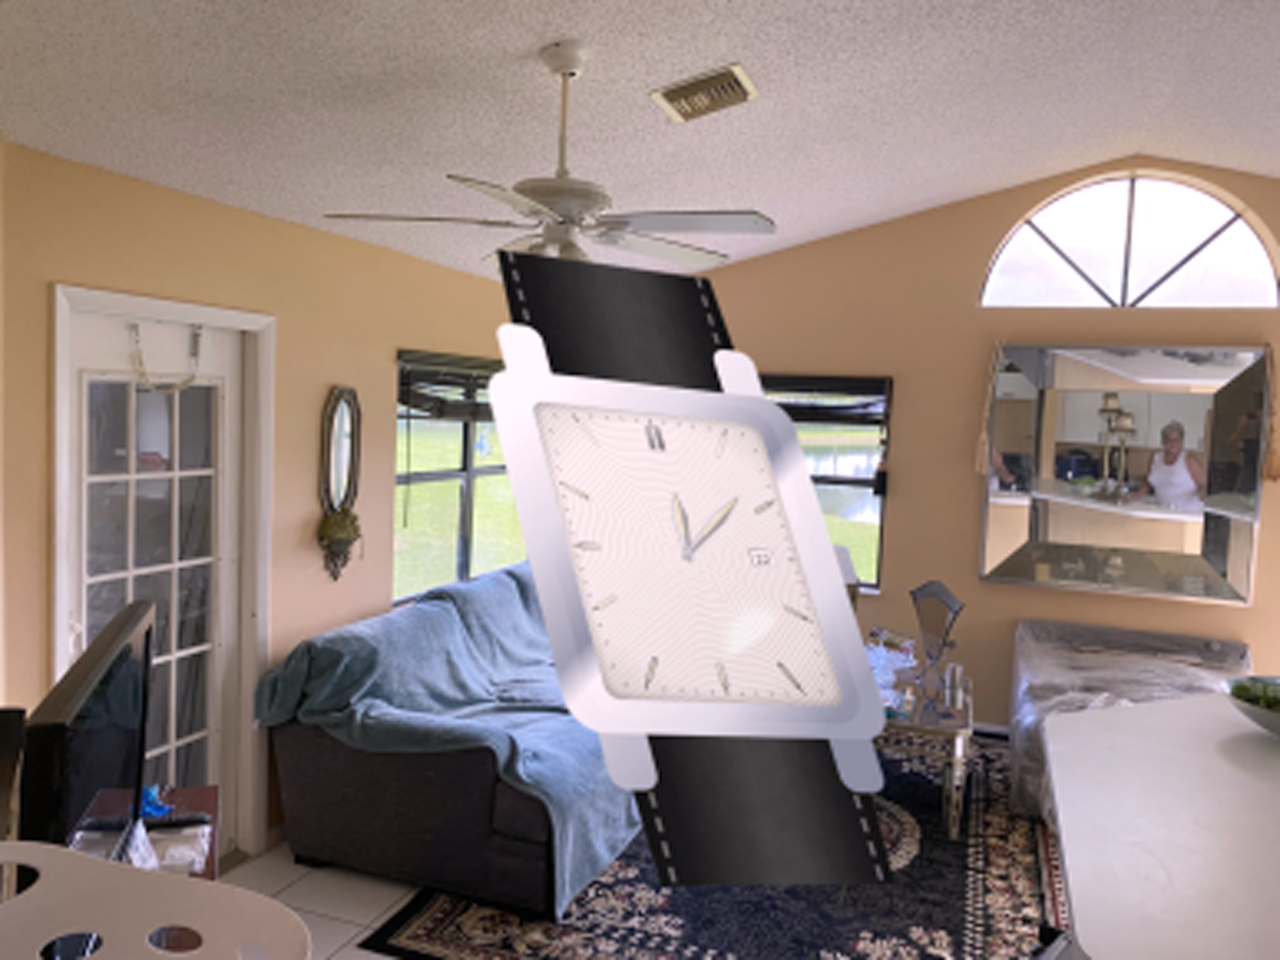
12:08
